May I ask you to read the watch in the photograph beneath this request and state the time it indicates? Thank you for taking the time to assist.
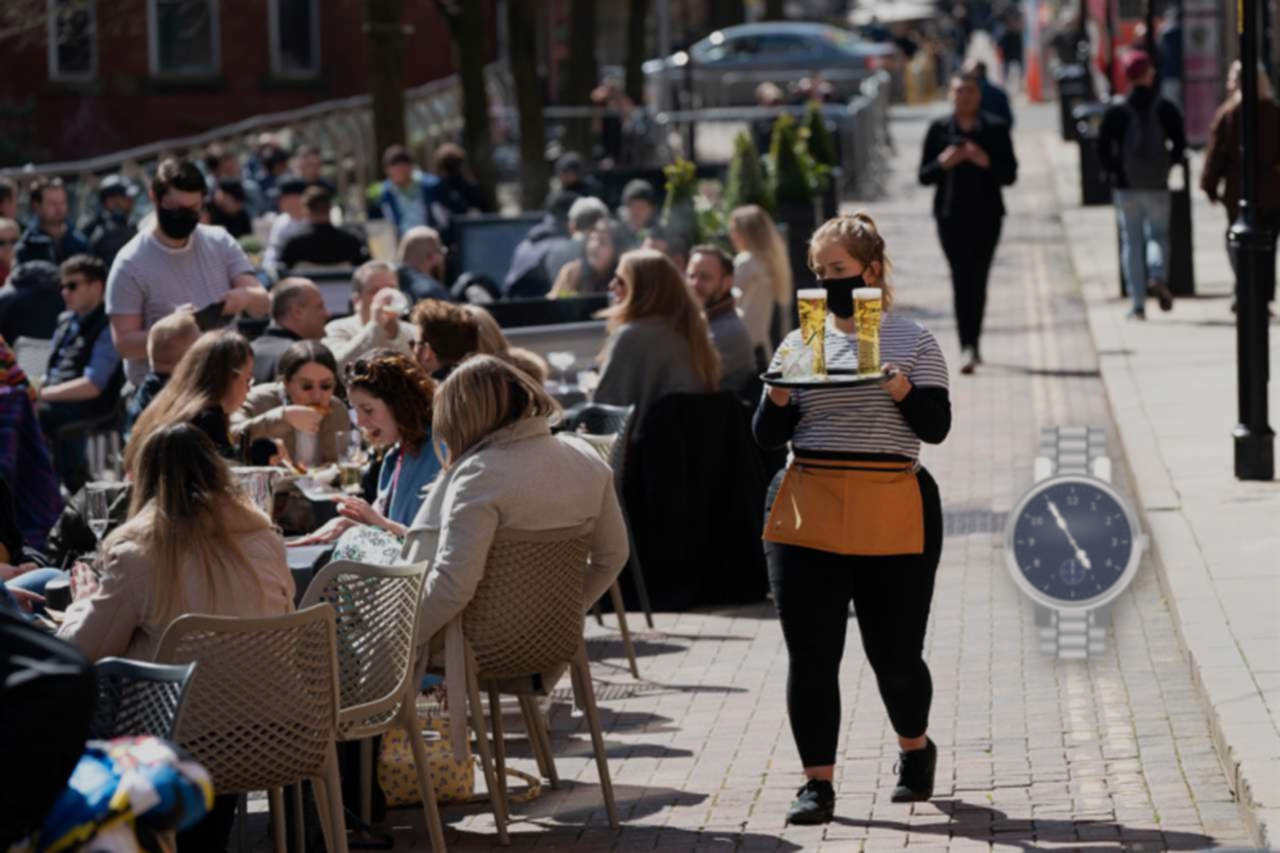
4:55
